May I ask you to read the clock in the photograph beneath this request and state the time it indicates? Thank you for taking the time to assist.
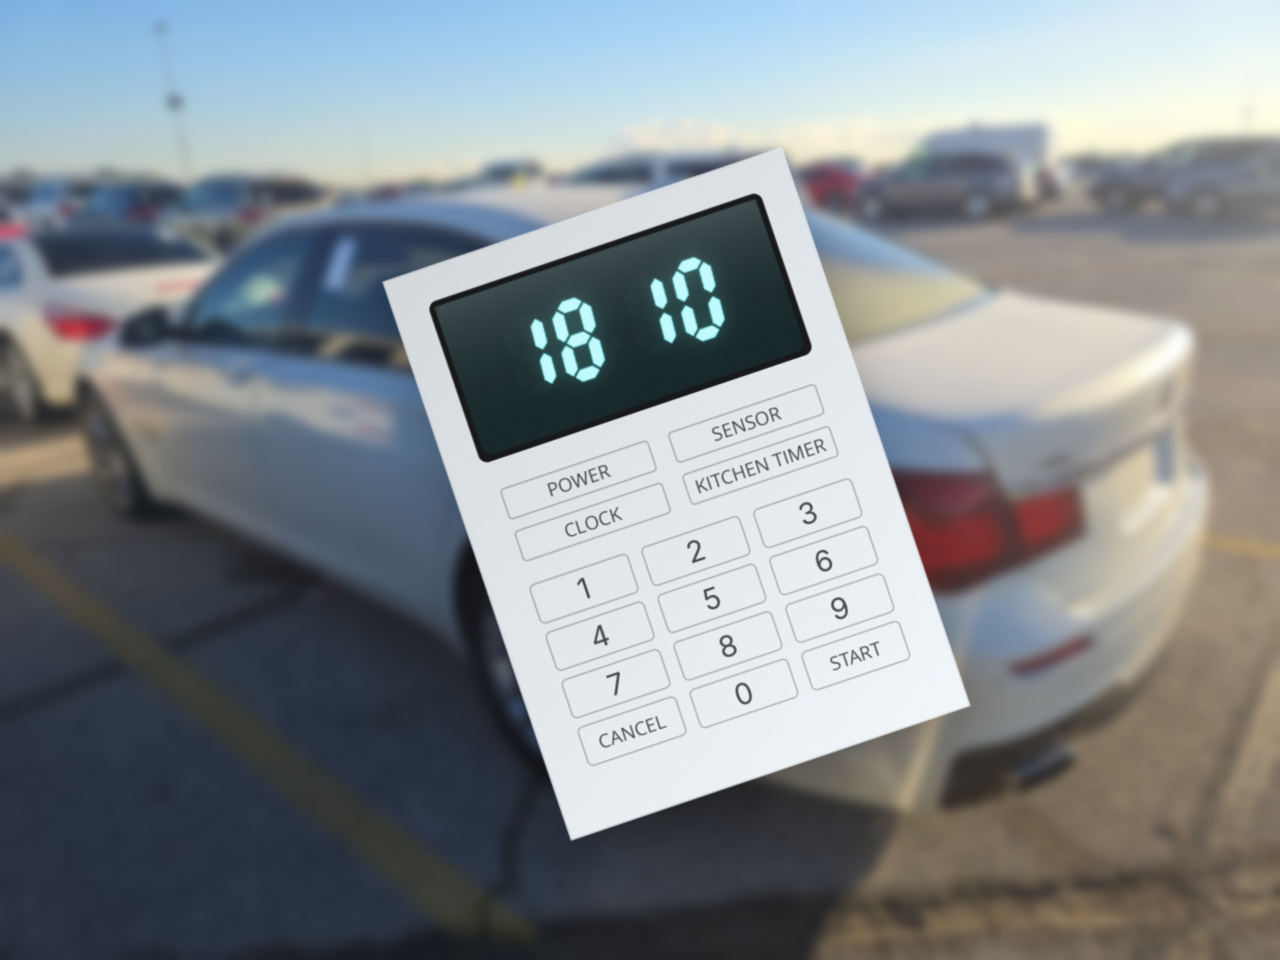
18:10
